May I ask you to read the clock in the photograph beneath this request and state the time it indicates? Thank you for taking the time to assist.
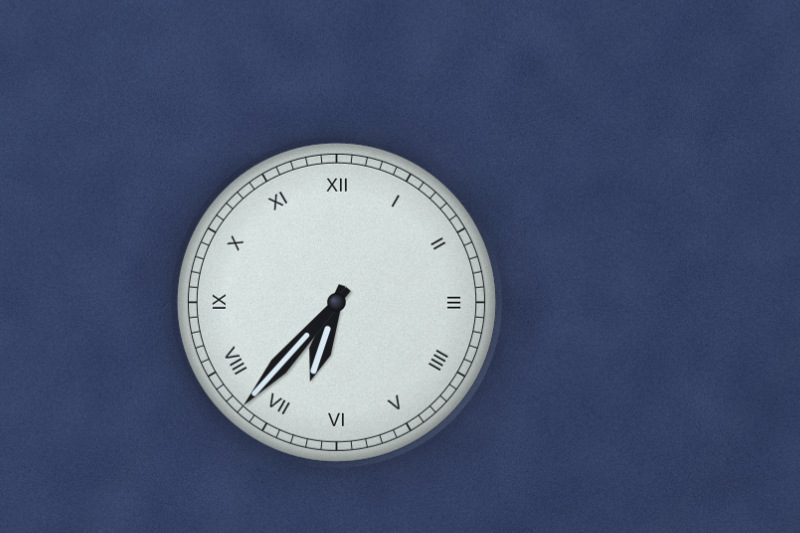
6:37
